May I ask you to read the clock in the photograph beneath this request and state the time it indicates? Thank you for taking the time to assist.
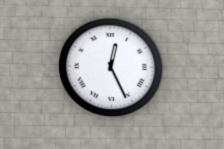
12:26
